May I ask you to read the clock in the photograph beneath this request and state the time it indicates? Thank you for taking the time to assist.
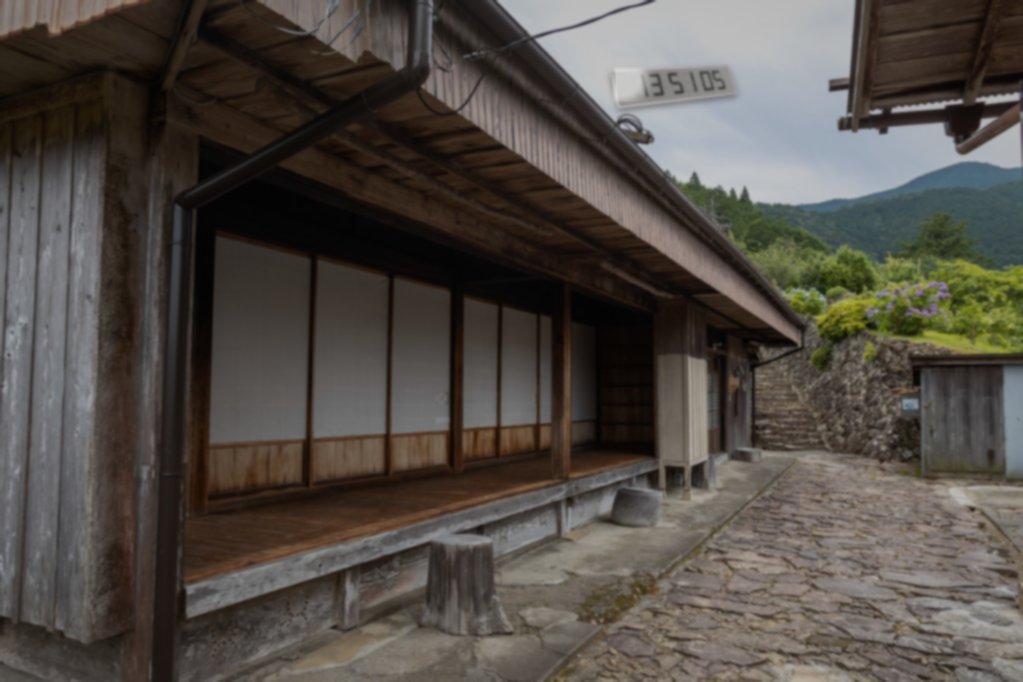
13:51:05
